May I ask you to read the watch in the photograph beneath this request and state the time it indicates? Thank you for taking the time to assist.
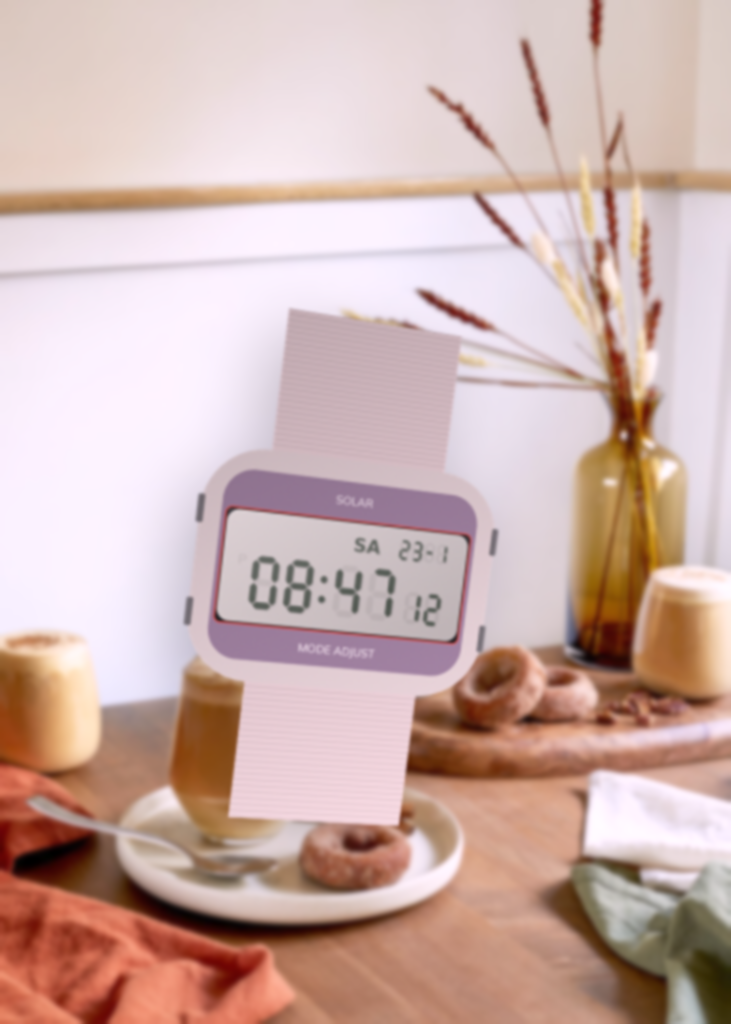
8:47:12
